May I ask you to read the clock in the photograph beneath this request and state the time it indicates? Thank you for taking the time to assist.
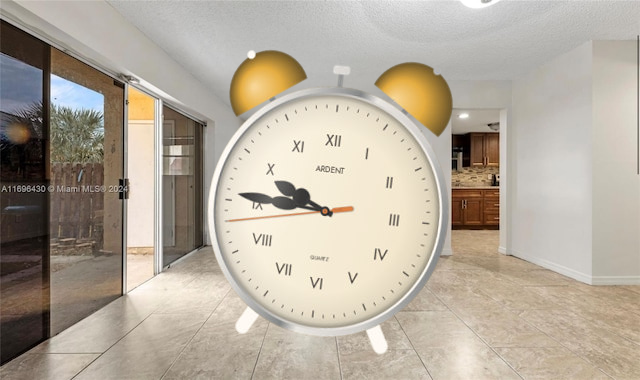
9:45:43
